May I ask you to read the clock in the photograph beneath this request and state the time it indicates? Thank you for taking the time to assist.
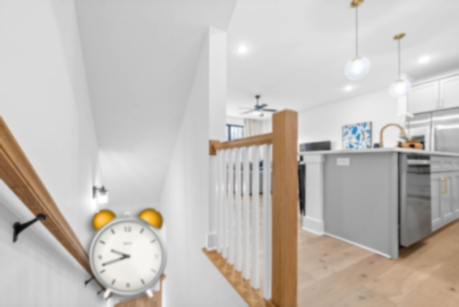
9:42
